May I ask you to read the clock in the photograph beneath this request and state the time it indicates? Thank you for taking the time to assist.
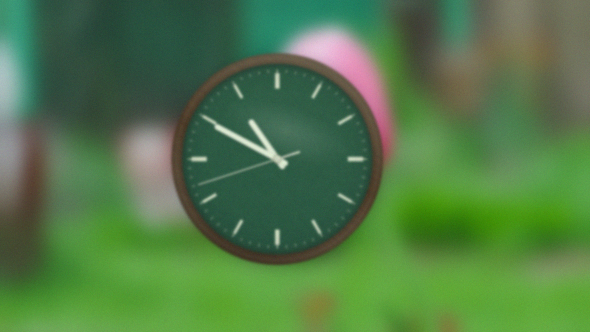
10:49:42
